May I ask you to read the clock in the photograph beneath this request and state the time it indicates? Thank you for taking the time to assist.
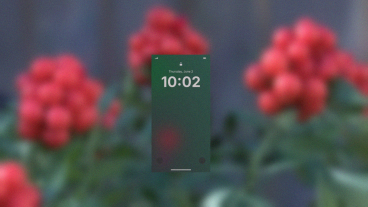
10:02
